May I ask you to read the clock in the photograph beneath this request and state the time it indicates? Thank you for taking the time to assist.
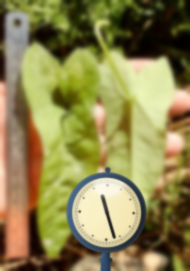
11:27
